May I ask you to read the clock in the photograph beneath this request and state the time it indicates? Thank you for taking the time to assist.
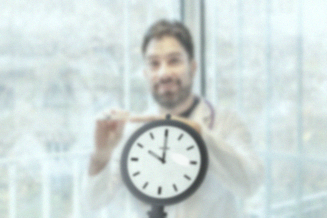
10:00
